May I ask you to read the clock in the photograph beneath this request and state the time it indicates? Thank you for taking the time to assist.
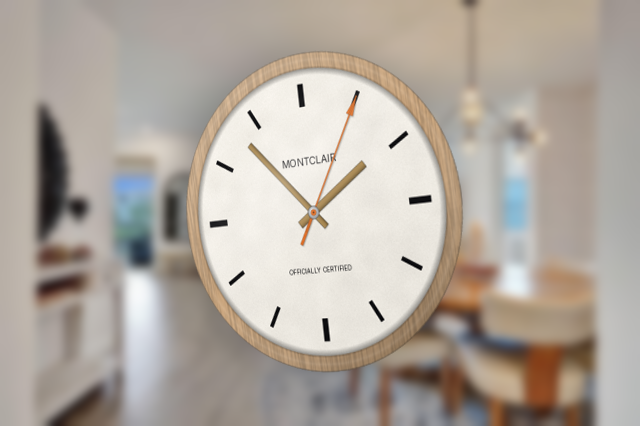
1:53:05
